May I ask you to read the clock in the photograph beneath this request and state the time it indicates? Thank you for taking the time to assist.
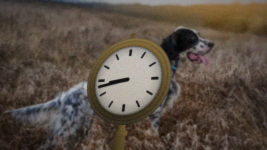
8:43
